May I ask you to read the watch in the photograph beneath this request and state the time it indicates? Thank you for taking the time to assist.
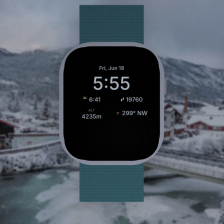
5:55
